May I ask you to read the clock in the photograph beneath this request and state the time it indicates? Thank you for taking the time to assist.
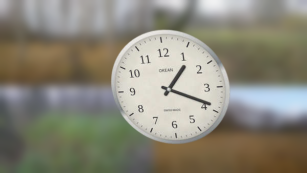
1:19
